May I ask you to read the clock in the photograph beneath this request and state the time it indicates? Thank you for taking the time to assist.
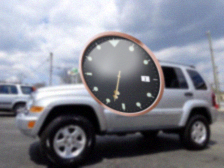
6:33
